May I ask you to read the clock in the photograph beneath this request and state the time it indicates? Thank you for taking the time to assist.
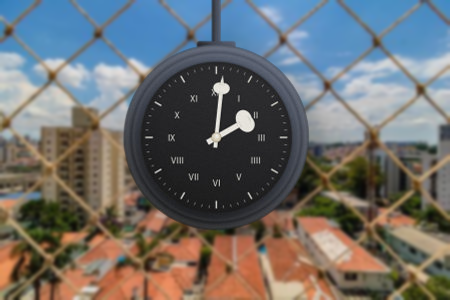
2:01
